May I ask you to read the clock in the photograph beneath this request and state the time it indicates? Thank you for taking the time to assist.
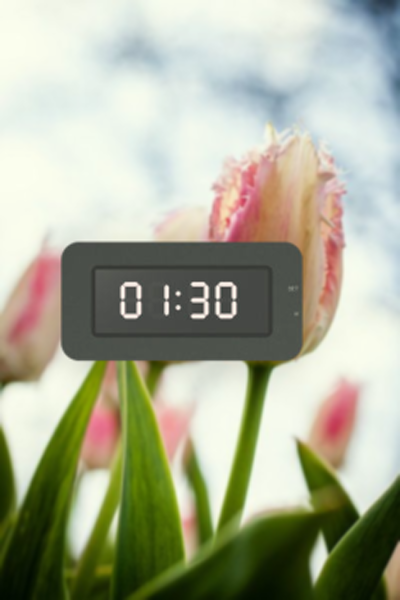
1:30
